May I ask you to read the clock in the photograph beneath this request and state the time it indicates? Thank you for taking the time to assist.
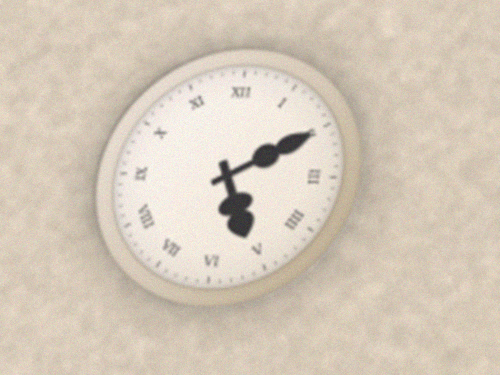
5:10
